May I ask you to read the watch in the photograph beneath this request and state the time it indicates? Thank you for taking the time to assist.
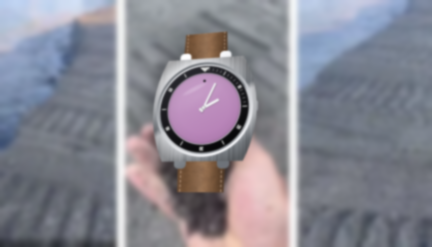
2:04
